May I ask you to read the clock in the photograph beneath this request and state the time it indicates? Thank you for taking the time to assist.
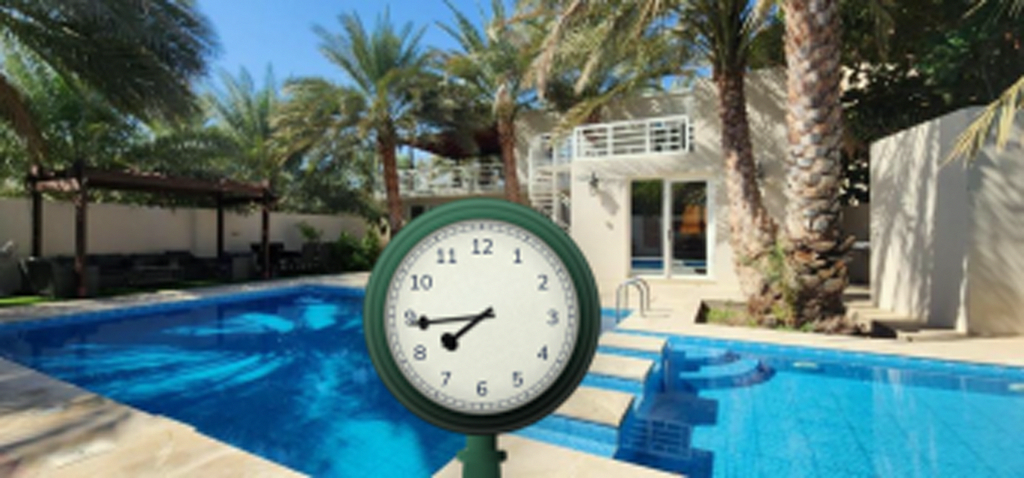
7:44
